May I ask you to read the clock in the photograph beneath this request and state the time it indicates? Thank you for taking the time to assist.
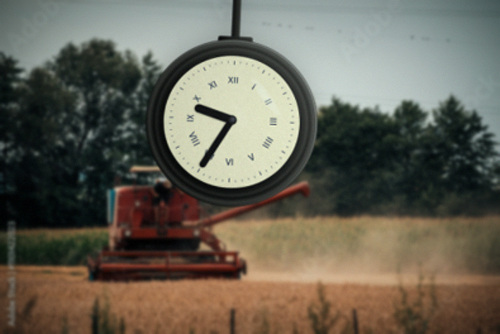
9:35
